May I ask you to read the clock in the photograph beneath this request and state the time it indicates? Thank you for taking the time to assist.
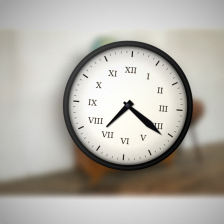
7:21
